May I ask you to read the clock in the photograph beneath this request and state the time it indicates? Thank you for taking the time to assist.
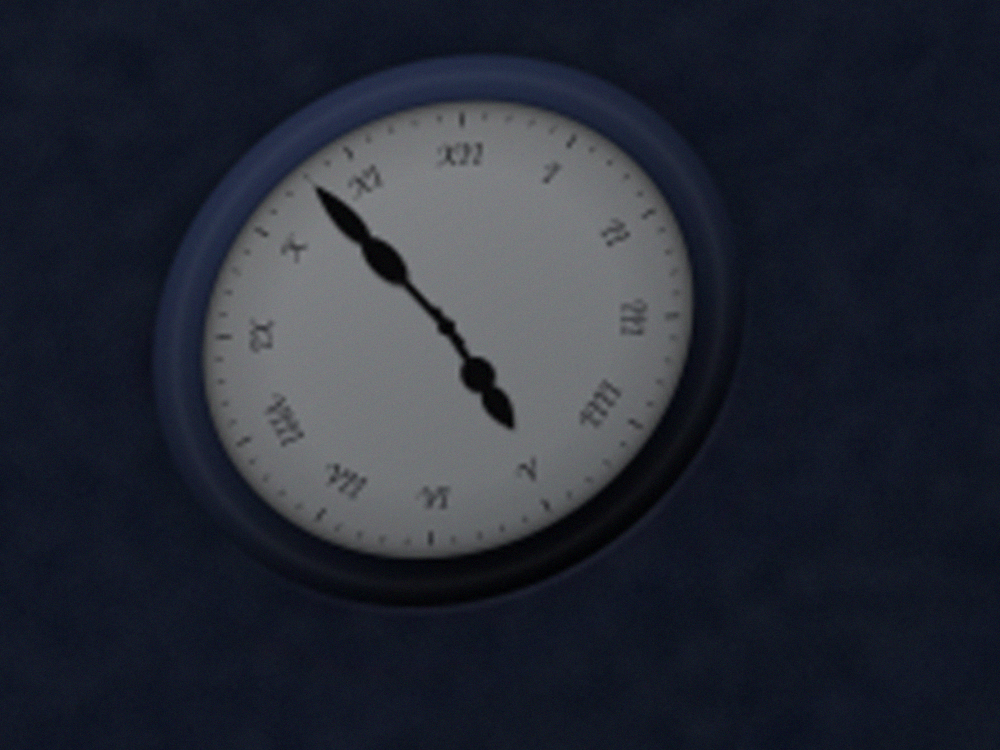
4:53
